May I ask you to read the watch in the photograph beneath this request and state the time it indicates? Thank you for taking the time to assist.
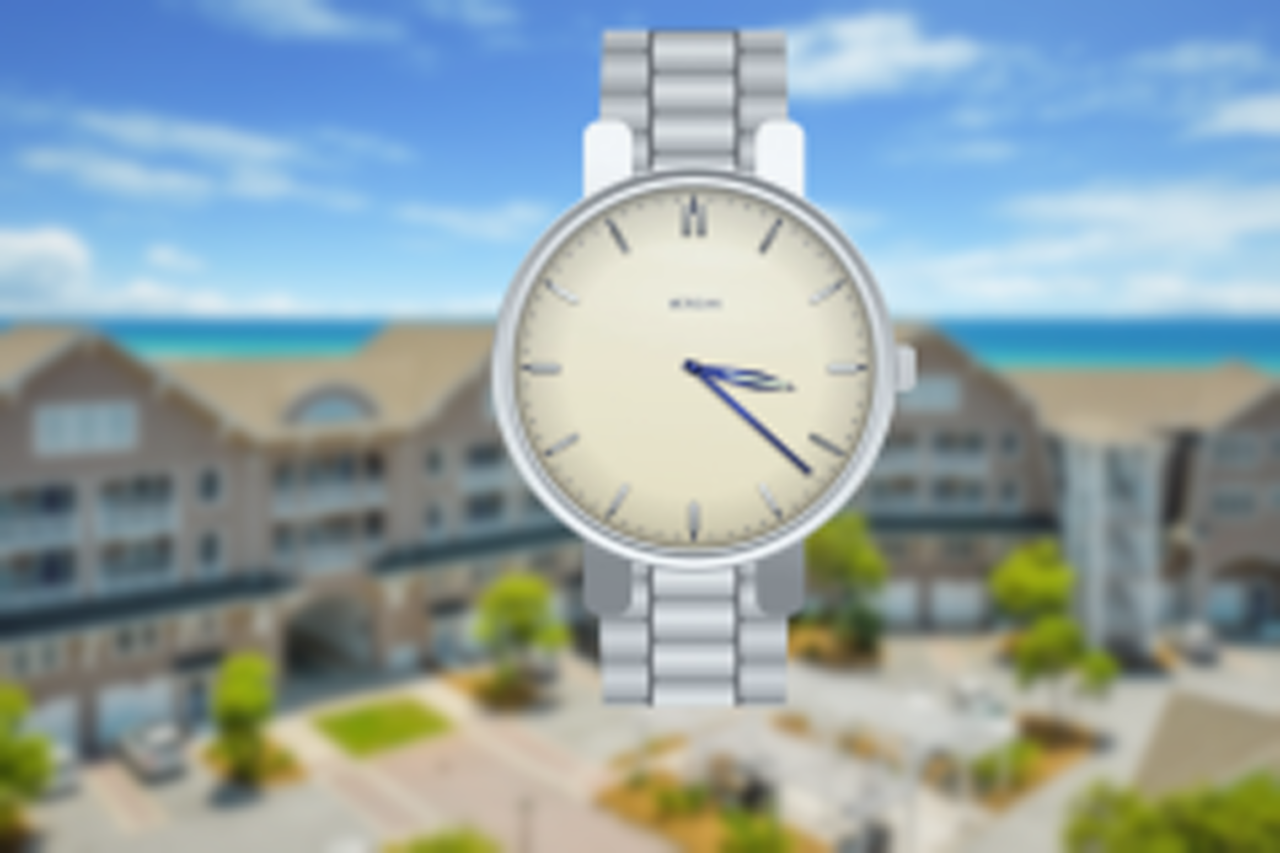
3:22
